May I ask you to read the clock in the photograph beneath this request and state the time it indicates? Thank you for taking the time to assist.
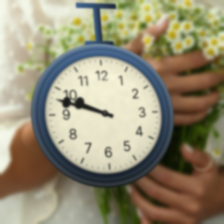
9:48
